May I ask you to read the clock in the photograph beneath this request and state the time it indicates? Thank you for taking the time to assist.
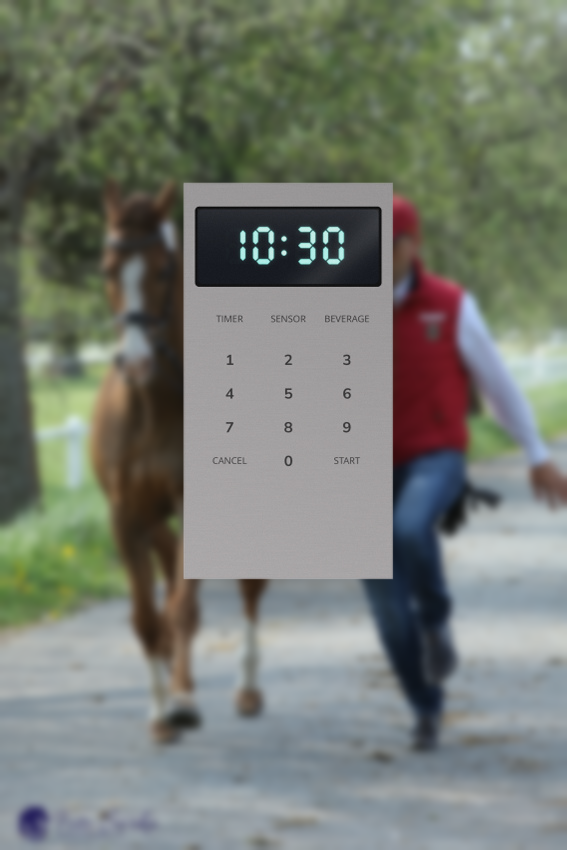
10:30
